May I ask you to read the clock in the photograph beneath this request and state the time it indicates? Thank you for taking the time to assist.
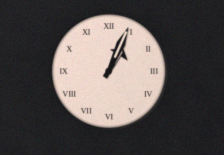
1:04
